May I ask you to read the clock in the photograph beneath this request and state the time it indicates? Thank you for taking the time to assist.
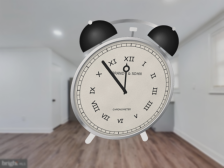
11:53
